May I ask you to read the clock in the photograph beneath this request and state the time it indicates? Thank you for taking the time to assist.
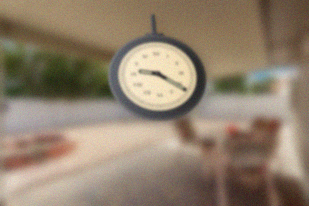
9:21
